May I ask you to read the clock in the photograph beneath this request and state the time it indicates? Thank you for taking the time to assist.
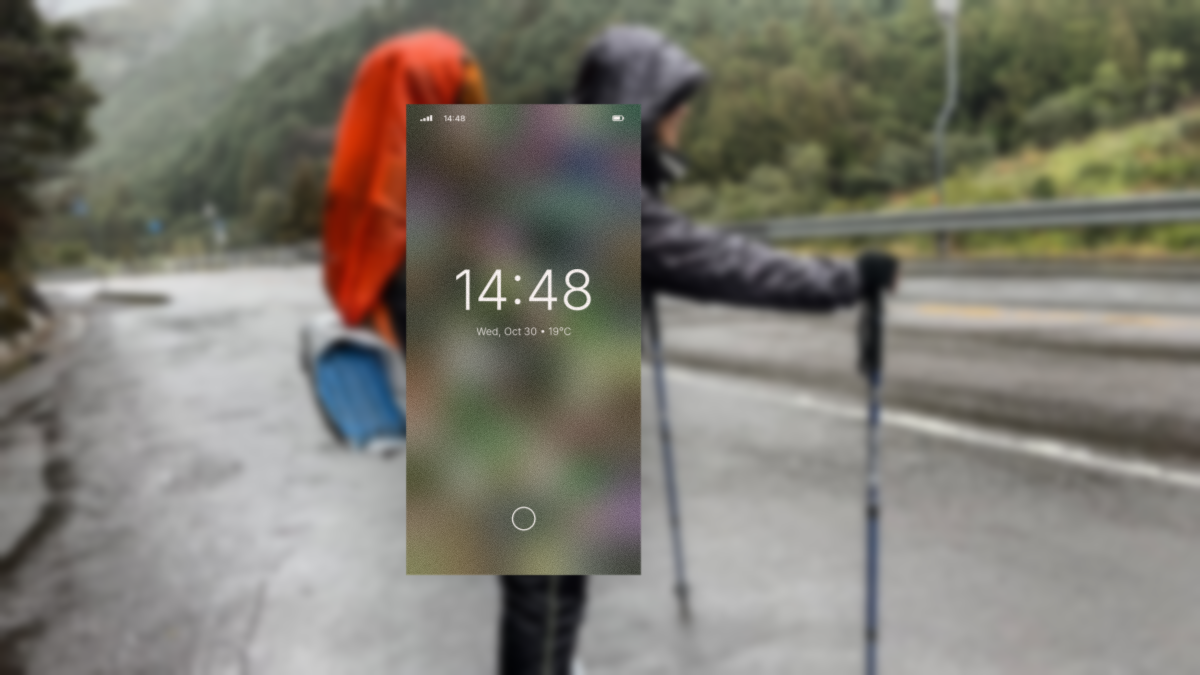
14:48
